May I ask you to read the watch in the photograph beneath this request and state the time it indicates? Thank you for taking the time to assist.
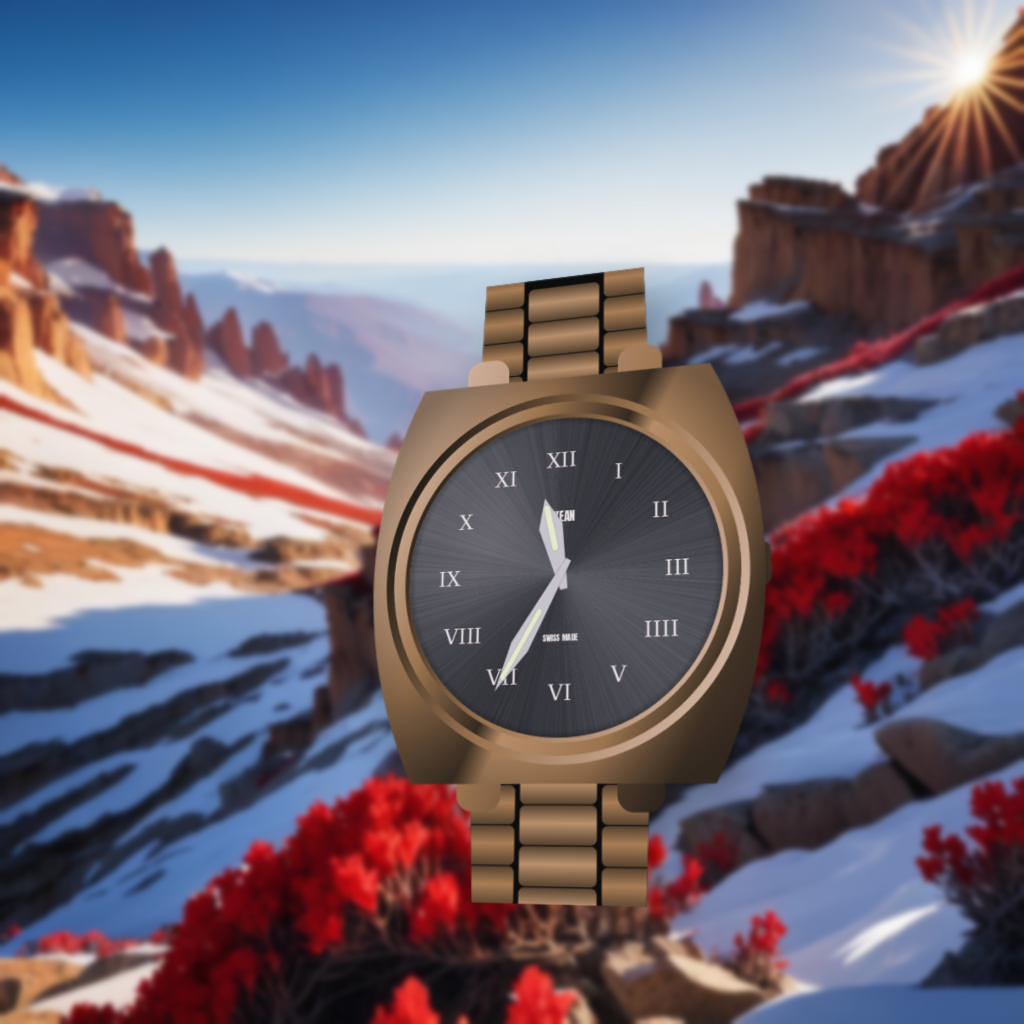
11:35
